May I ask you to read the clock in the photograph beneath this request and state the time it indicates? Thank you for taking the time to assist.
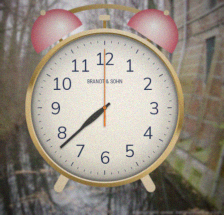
7:38:00
